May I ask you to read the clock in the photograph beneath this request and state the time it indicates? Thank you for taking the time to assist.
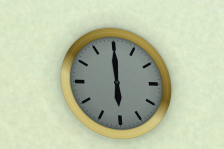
6:00
